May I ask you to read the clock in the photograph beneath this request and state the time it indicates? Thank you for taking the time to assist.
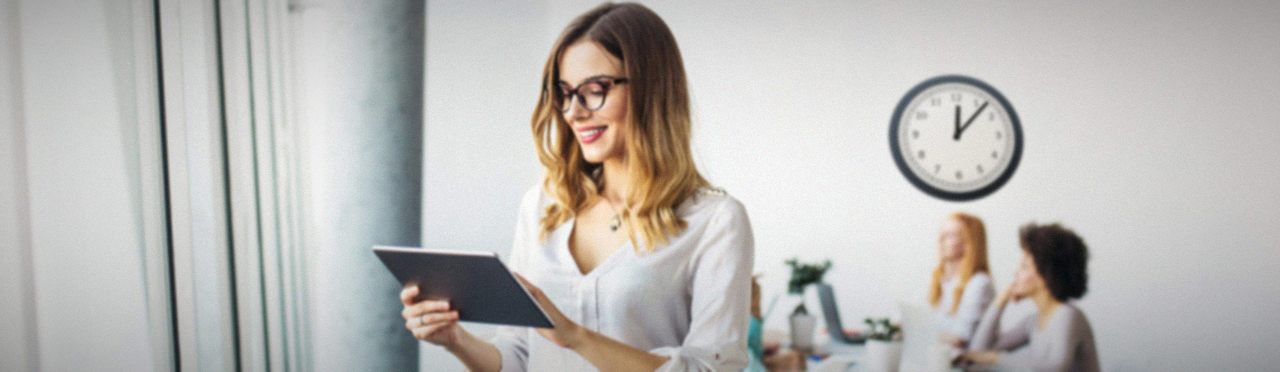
12:07
